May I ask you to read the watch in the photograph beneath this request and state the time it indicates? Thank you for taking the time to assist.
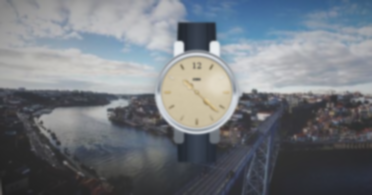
10:22
